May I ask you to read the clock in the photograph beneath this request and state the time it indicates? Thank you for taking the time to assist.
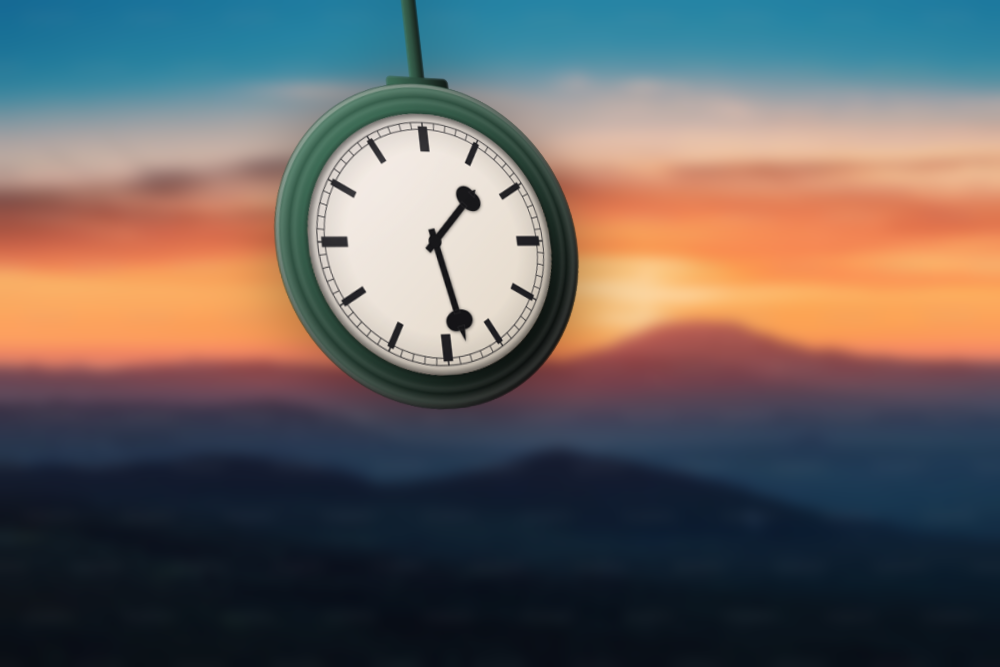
1:28
